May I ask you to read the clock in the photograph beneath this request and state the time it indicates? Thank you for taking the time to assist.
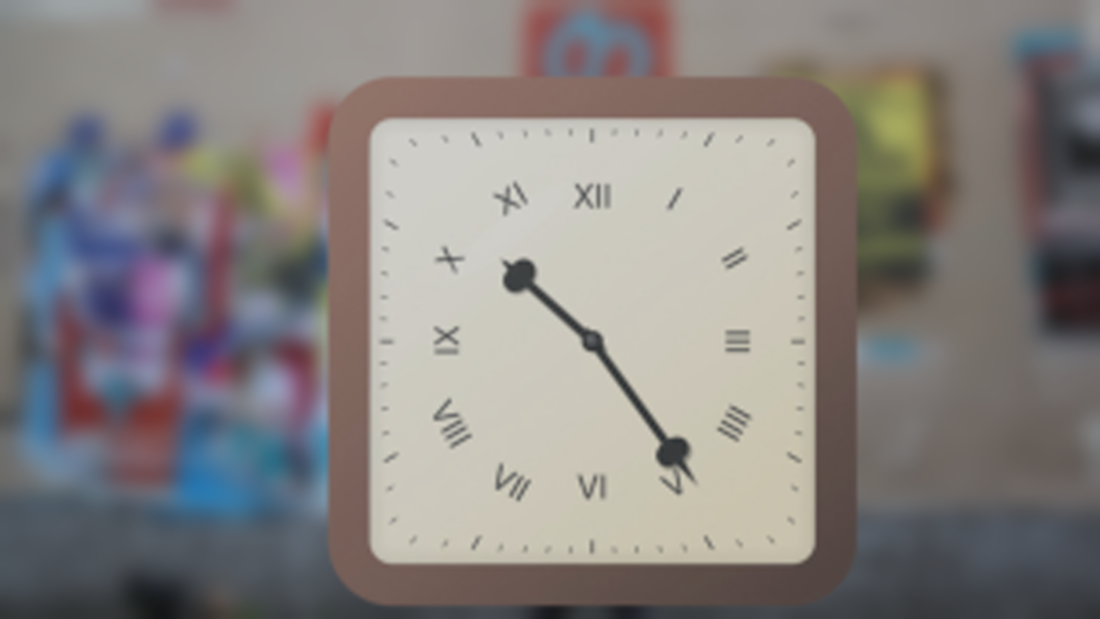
10:24
